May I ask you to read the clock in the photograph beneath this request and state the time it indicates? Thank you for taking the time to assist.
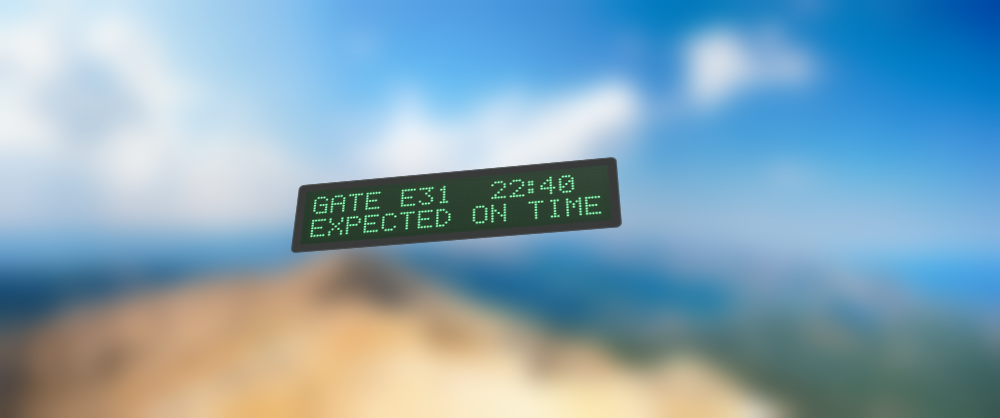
22:40
